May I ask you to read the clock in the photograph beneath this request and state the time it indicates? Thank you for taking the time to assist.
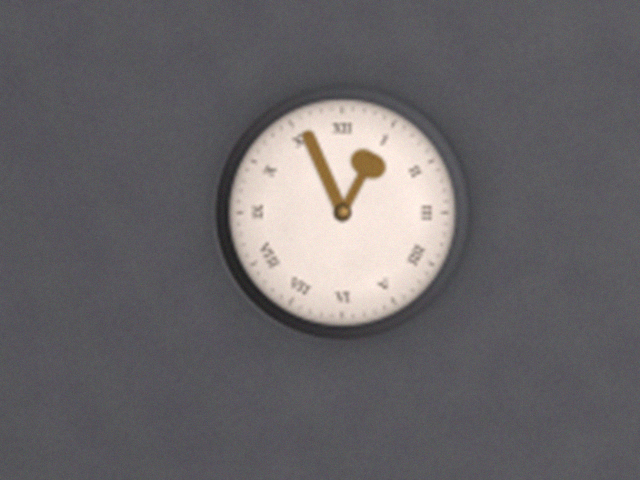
12:56
